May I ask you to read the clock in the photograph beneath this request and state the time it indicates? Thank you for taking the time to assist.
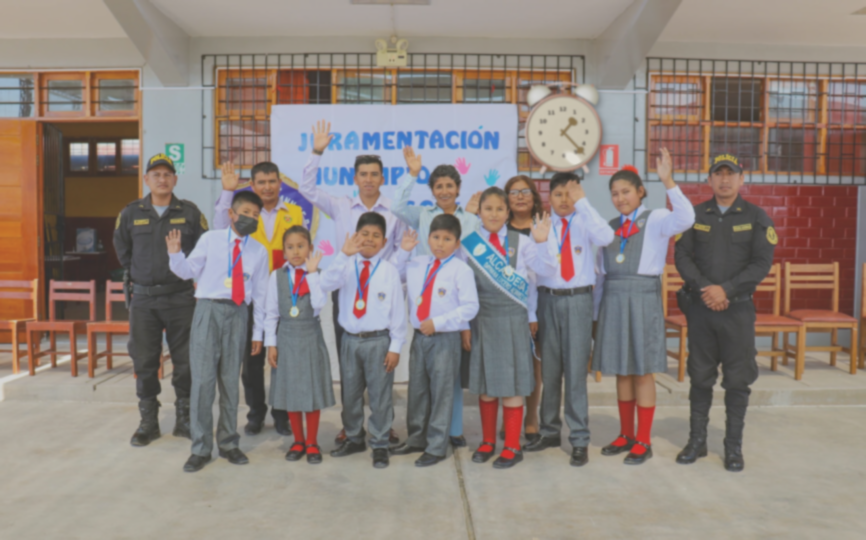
1:23
